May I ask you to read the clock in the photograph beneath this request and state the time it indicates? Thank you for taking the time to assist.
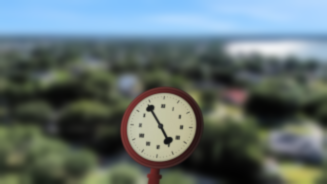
4:54
